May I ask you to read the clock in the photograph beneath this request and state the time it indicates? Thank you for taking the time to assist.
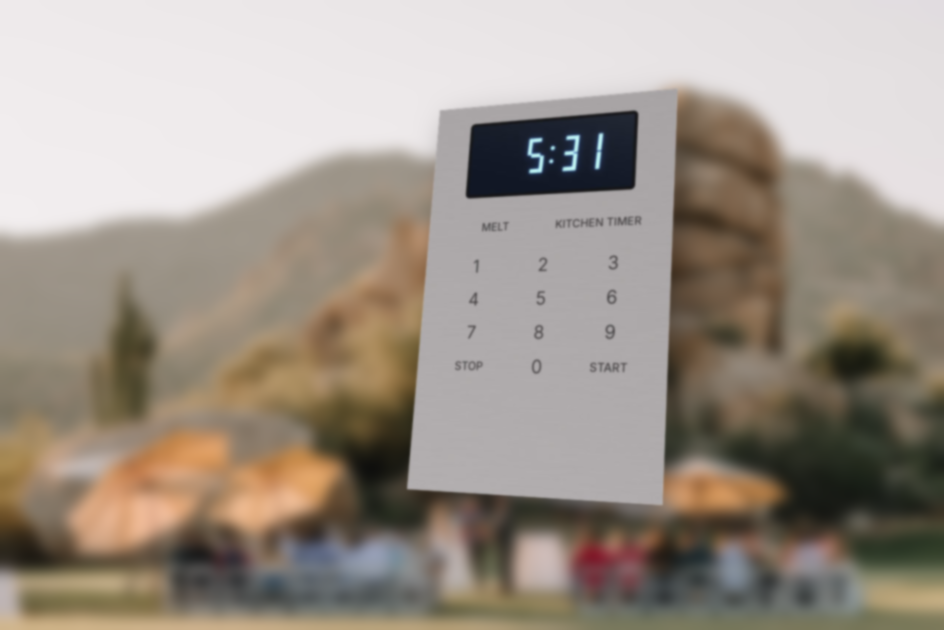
5:31
